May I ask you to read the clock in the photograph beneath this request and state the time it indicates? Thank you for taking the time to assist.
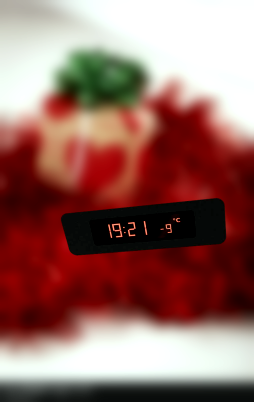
19:21
